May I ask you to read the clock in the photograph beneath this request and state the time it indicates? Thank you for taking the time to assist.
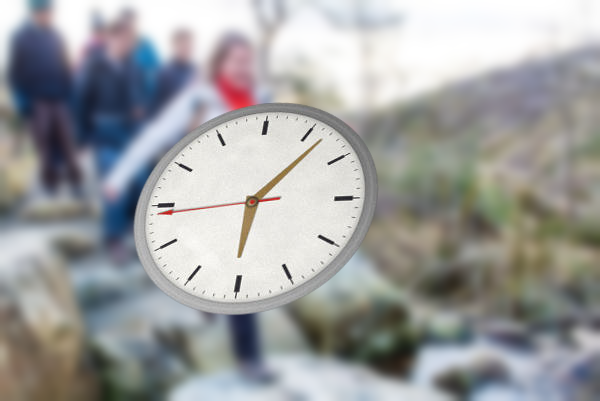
6:06:44
